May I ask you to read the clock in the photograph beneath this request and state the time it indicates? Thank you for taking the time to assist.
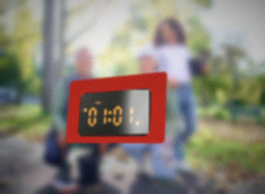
1:01
